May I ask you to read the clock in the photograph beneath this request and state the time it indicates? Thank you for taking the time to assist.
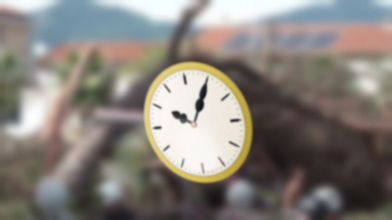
10:05
